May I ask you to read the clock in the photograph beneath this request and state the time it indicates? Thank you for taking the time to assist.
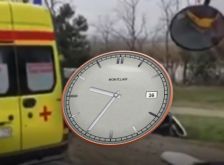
9:35
